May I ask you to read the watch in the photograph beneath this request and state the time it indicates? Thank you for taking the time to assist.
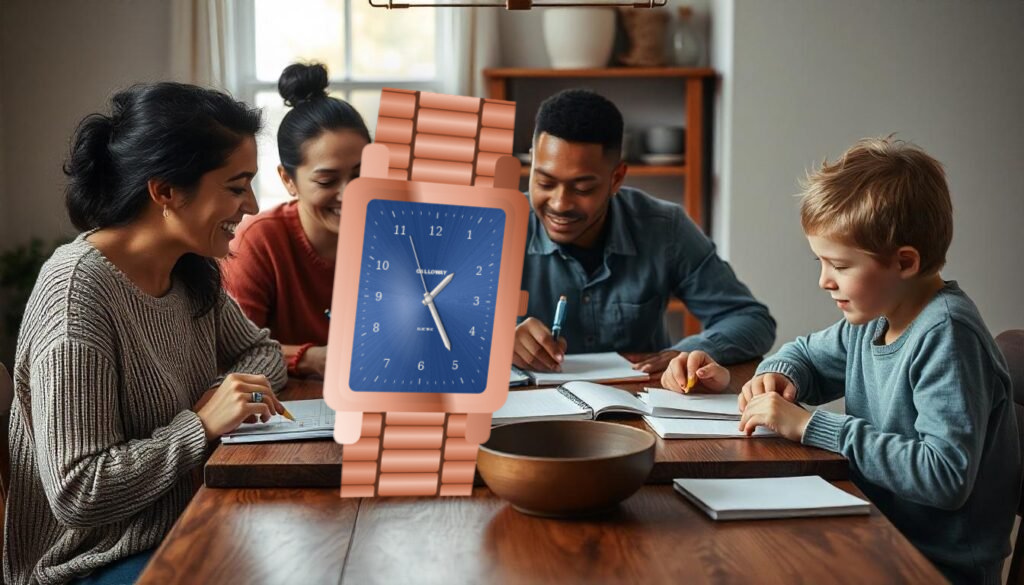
1:24:56
